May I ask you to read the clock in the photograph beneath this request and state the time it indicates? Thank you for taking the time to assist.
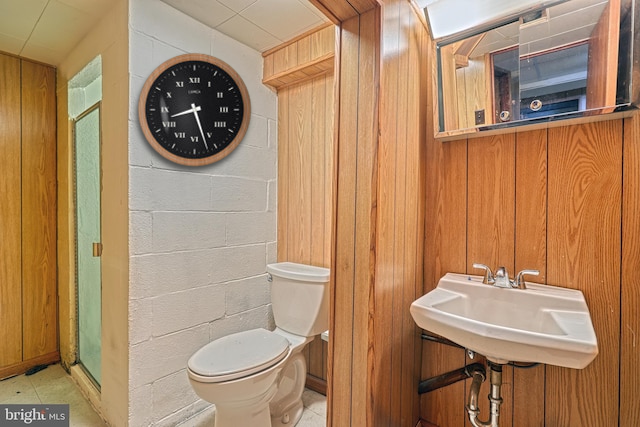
8:27
